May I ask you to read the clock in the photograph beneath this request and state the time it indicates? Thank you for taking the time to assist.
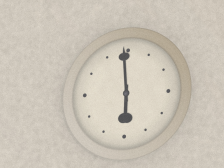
5:59
